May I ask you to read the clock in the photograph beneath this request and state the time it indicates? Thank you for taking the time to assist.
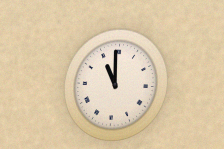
10:59
